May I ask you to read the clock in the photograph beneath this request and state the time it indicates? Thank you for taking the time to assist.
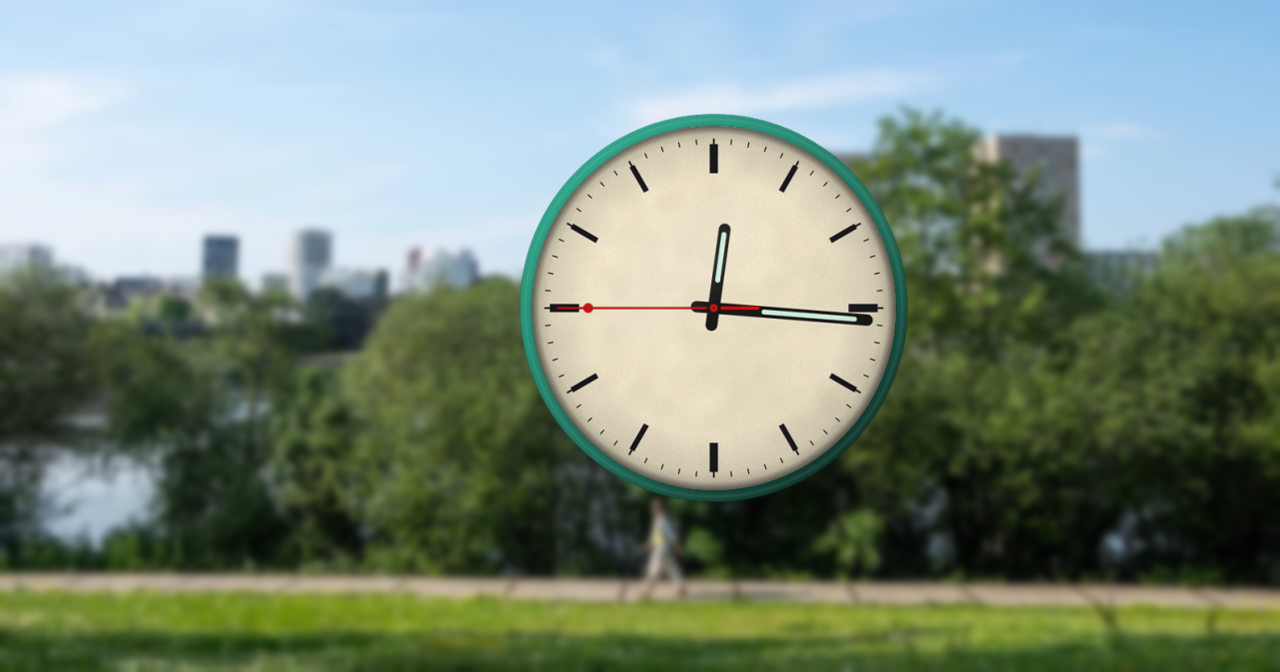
12:15:45
